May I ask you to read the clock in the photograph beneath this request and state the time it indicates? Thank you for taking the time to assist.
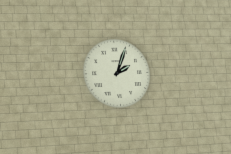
2:04
